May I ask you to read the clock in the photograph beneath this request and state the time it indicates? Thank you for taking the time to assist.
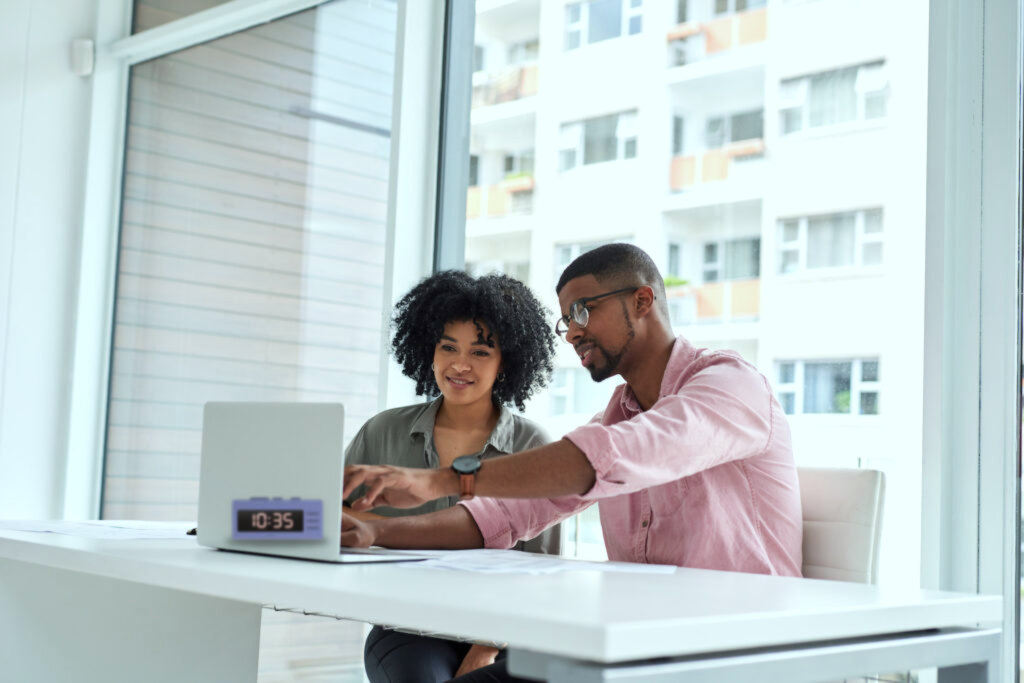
10:35
